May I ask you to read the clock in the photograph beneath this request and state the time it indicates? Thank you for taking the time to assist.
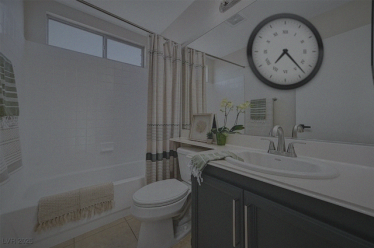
7:23
